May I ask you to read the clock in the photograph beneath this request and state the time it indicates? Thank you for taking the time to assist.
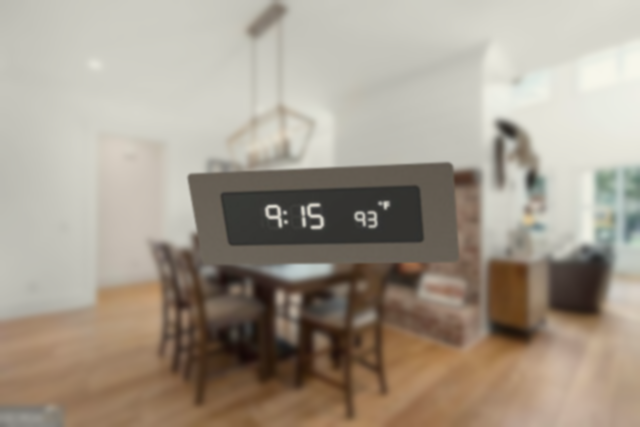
9:15
